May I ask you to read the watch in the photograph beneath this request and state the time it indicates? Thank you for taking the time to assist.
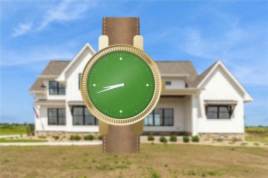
8:42
